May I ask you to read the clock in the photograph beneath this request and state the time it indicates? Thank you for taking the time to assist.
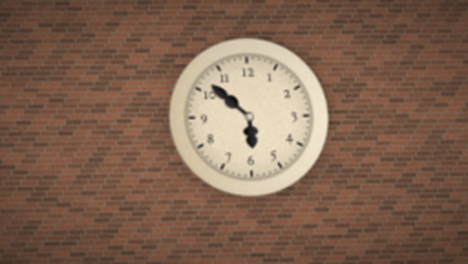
5:52
